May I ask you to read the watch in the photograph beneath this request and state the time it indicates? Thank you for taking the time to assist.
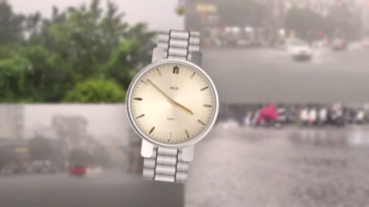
3:51
